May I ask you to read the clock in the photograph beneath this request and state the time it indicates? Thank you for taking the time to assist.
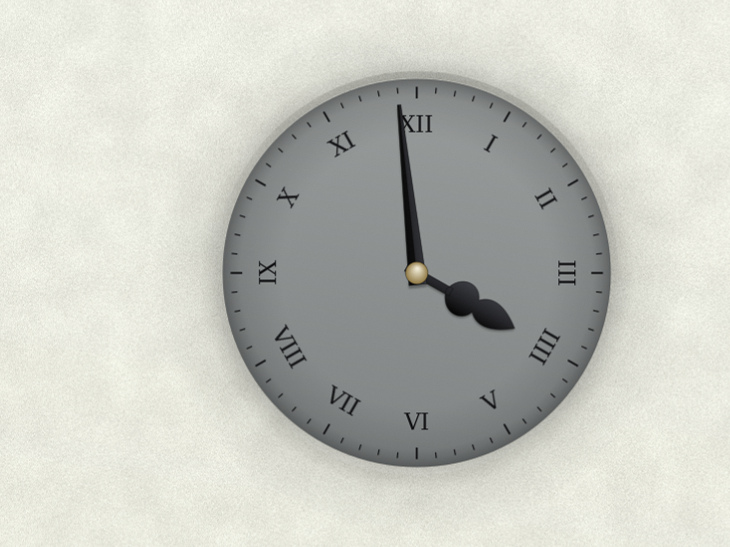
3:59
